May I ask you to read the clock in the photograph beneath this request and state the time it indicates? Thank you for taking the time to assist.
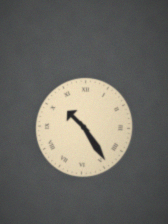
10:24
